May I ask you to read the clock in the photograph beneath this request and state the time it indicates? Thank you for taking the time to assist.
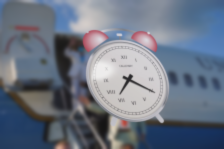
7:20
